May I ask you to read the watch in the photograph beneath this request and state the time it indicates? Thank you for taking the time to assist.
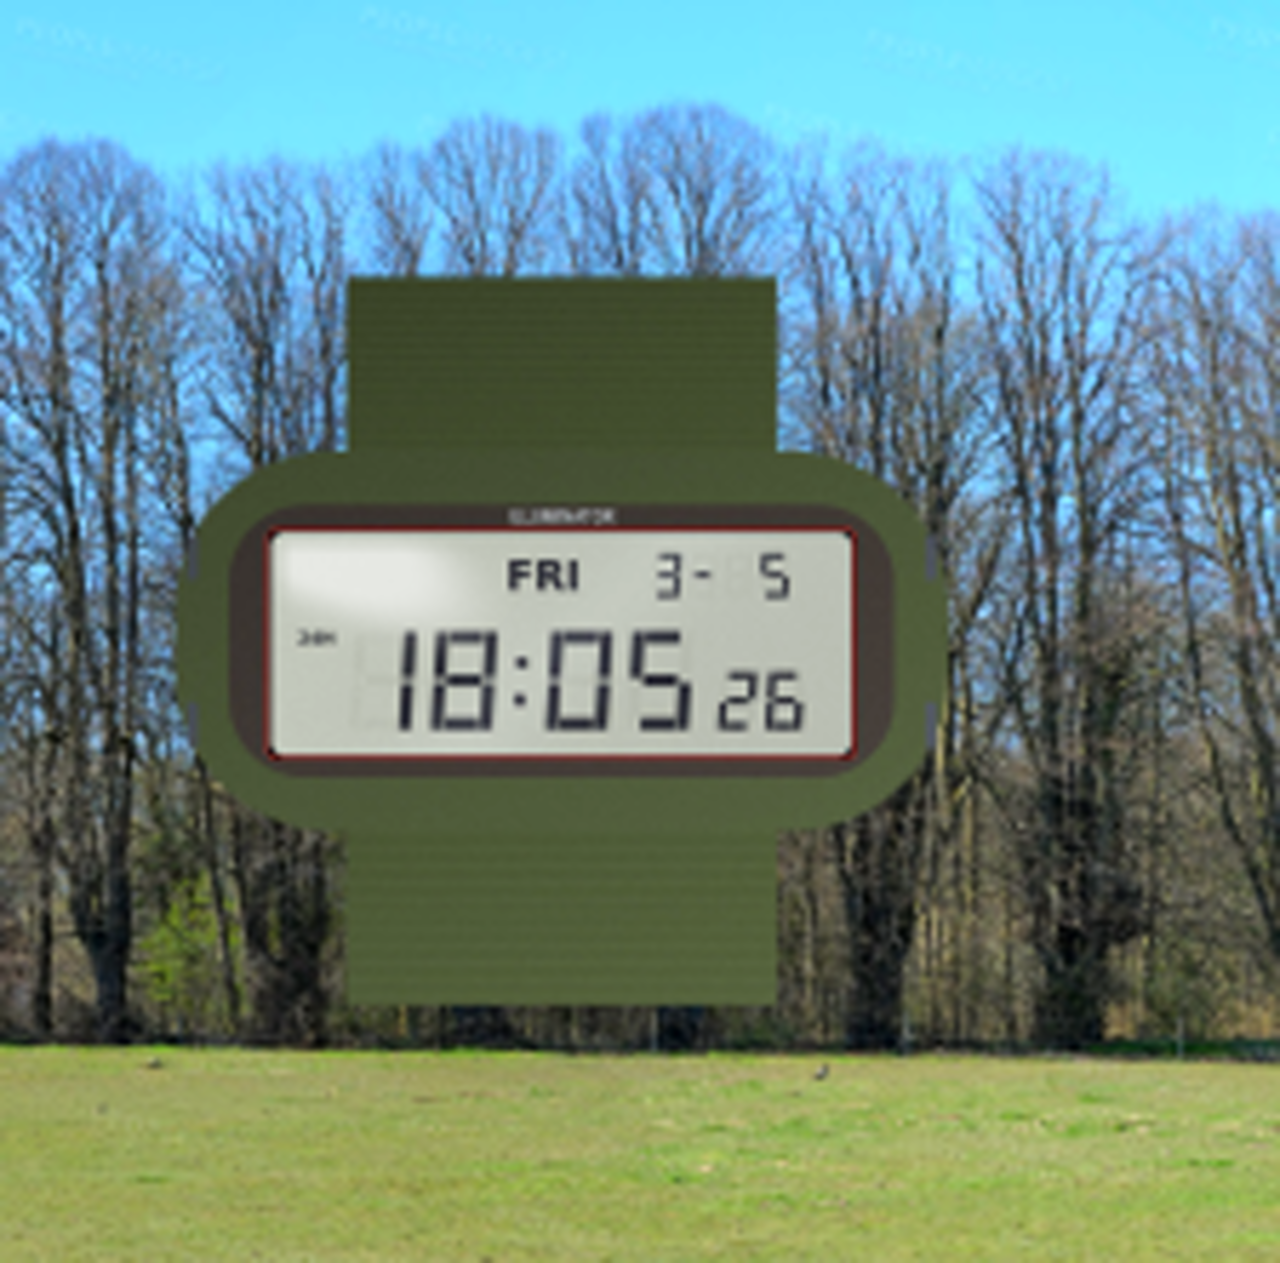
18:05:26
